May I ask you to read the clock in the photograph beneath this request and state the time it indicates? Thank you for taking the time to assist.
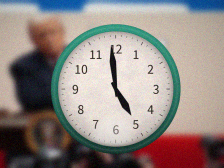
4:59
